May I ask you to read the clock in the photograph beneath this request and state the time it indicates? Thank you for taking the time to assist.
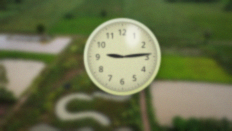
9:14
